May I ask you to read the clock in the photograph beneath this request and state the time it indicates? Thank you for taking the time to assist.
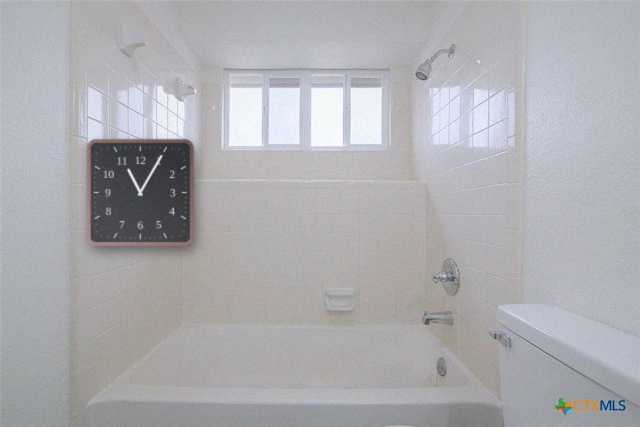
11:05
